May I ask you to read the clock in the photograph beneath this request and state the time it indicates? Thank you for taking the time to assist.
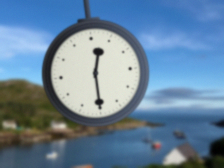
12:30
